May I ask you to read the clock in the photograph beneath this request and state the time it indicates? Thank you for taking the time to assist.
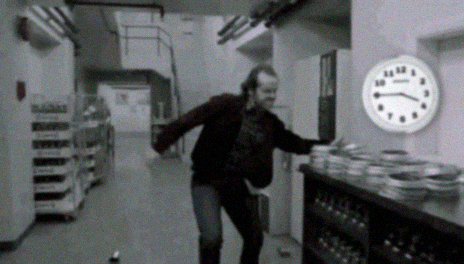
3:45
